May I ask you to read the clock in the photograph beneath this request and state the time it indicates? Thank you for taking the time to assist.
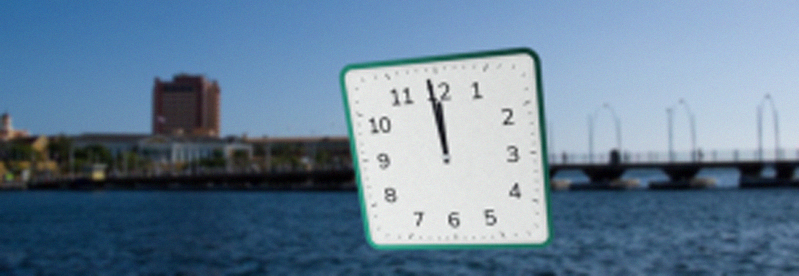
11:59
